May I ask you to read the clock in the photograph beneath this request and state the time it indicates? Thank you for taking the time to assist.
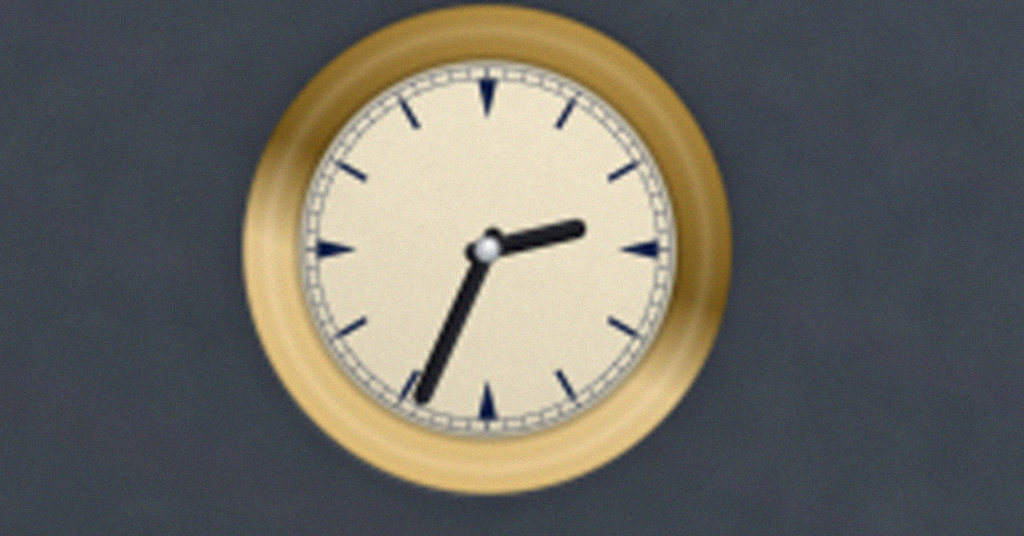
2:34
